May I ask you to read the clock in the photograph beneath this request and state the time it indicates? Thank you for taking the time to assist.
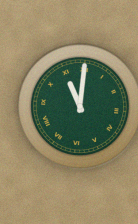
11:00
